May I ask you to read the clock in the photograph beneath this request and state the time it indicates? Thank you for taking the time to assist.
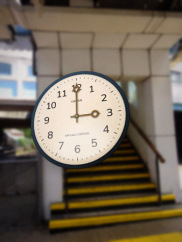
3:00
